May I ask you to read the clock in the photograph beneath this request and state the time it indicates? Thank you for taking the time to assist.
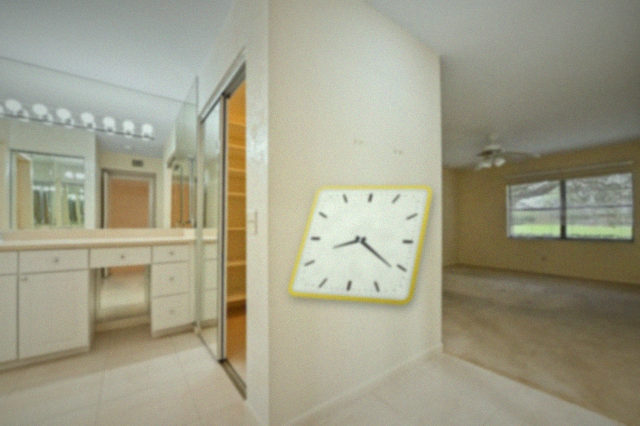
8:21
